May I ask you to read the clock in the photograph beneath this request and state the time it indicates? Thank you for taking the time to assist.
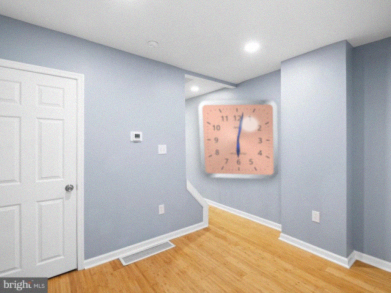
6:02
